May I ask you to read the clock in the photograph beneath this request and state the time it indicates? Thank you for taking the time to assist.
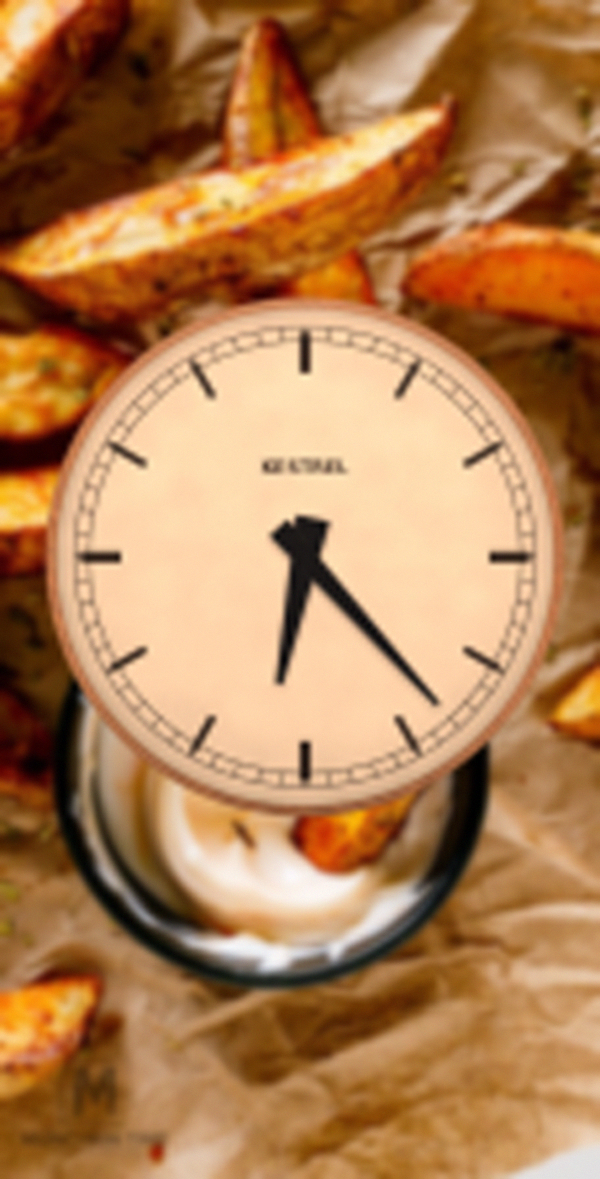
6:23
